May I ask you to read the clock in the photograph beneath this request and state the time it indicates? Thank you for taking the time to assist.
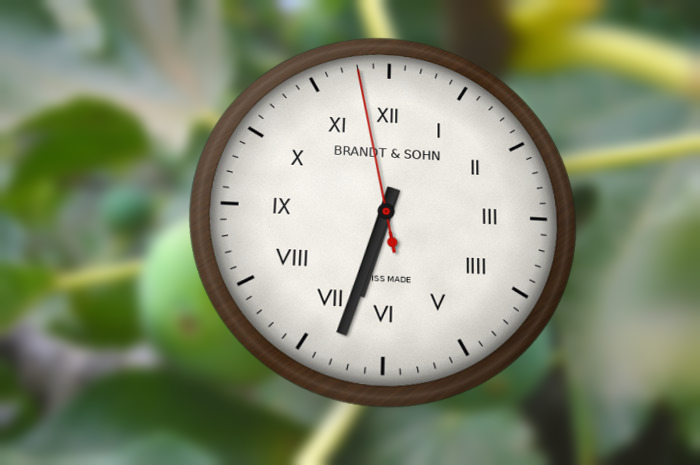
6:32:58
